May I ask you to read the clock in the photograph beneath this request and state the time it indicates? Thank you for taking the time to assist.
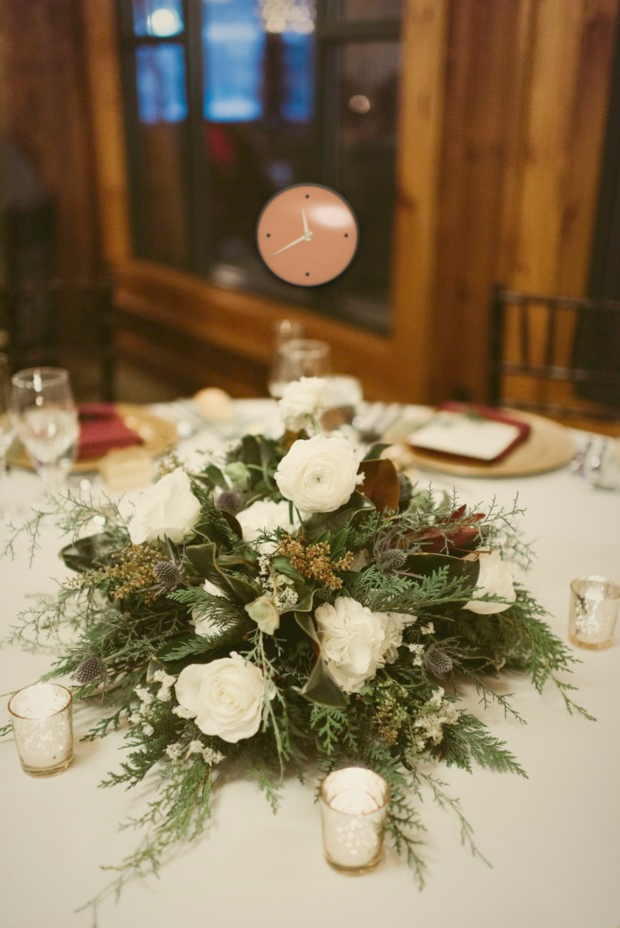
11:40
